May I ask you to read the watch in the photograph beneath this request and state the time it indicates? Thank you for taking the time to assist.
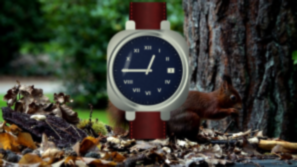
12:45
